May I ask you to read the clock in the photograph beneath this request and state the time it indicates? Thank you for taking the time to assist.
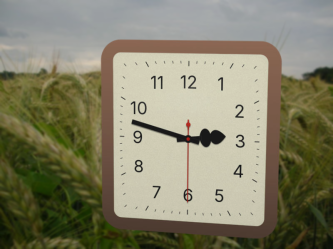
2:47:30
